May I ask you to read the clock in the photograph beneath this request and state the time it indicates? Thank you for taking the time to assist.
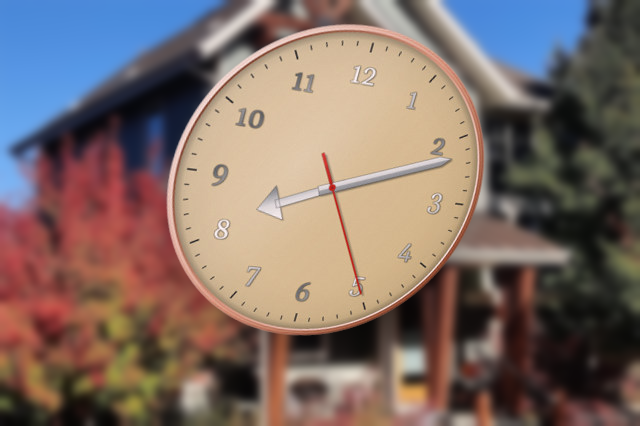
8:11:25
